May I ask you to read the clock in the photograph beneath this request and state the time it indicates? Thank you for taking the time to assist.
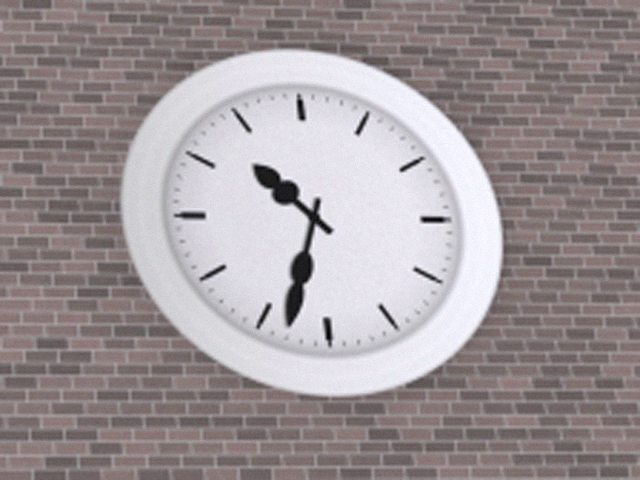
10:33
